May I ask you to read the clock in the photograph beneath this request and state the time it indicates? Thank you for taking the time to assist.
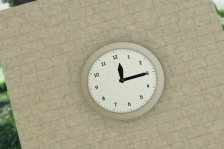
12:15
